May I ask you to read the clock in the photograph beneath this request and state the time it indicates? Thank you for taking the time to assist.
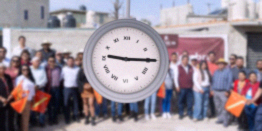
9:15
